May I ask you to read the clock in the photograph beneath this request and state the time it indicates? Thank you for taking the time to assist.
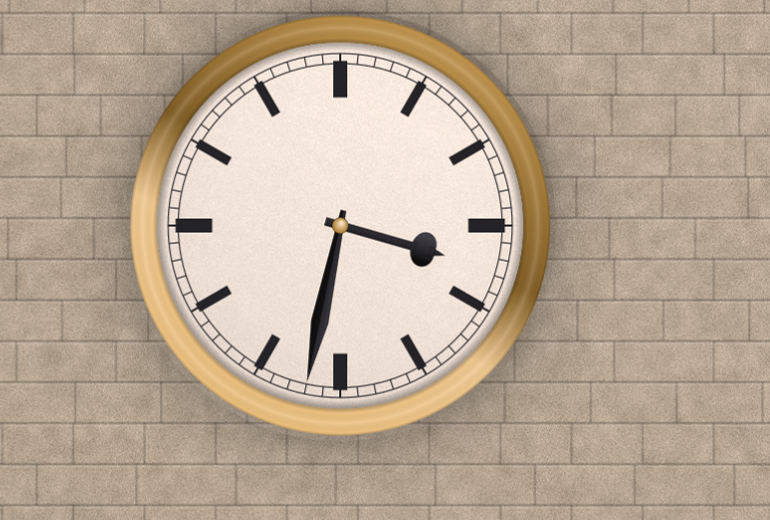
3:32
